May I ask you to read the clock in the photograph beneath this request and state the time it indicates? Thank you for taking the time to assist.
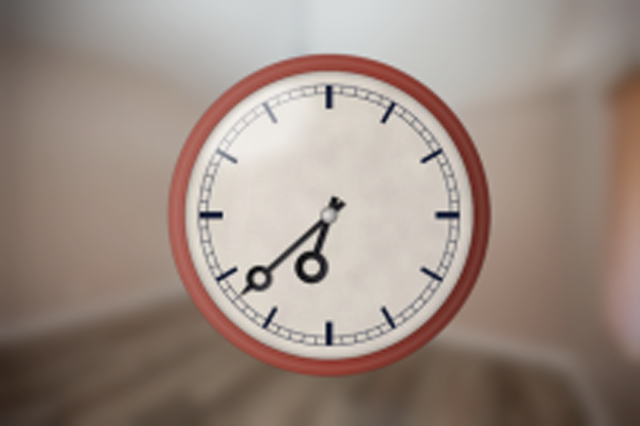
6:38
